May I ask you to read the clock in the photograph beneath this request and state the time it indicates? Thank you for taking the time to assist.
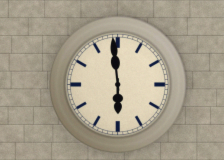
5:59
